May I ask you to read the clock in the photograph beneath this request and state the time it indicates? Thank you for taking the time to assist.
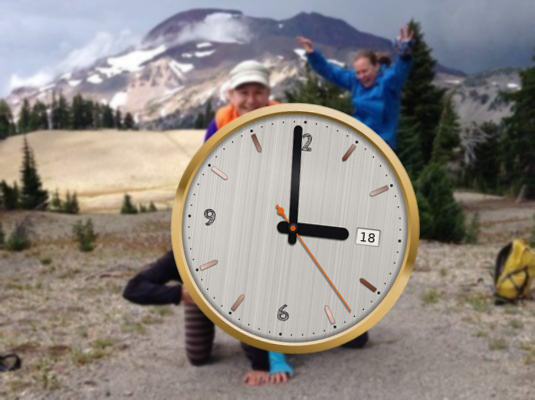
2:59:23
